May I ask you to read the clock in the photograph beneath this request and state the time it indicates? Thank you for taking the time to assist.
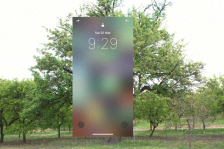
9:29
